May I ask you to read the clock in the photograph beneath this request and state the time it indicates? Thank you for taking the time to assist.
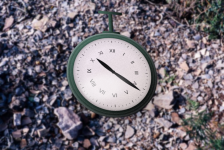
10:21
